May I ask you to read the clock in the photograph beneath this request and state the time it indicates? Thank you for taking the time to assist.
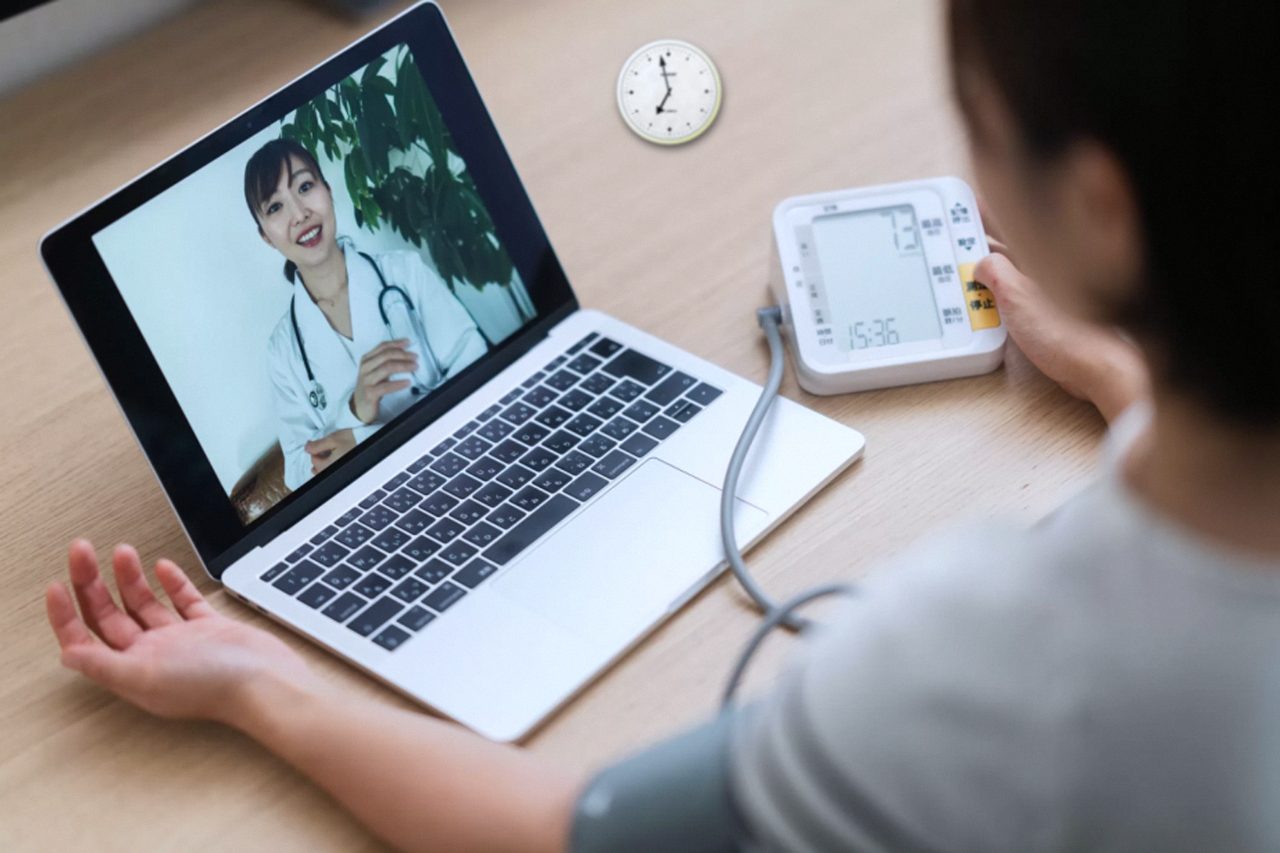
6:58
